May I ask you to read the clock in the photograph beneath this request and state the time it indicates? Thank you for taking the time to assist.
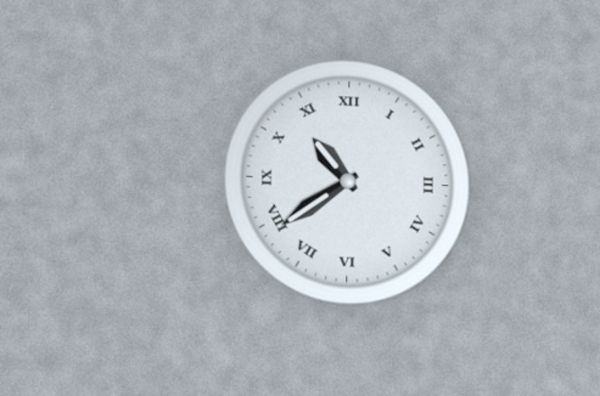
10:39
